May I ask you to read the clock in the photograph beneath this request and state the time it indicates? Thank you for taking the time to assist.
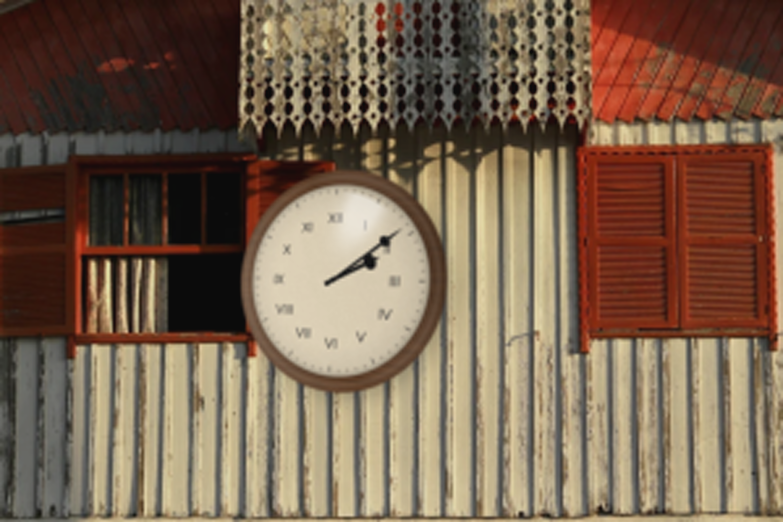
2:09
